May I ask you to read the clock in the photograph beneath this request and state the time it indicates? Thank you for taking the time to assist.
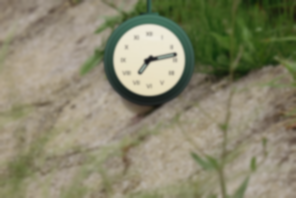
7:13
